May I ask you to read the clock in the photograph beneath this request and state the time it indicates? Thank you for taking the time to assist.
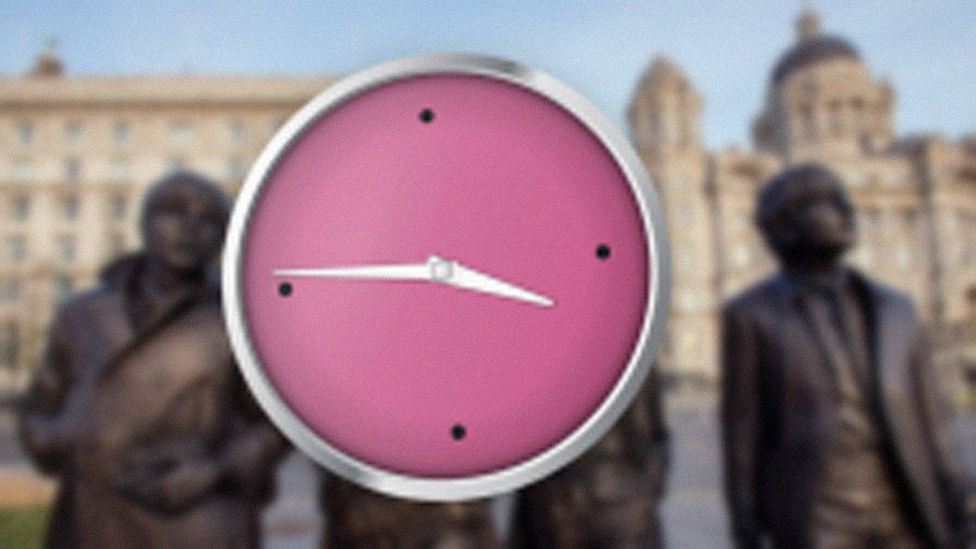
3:46
